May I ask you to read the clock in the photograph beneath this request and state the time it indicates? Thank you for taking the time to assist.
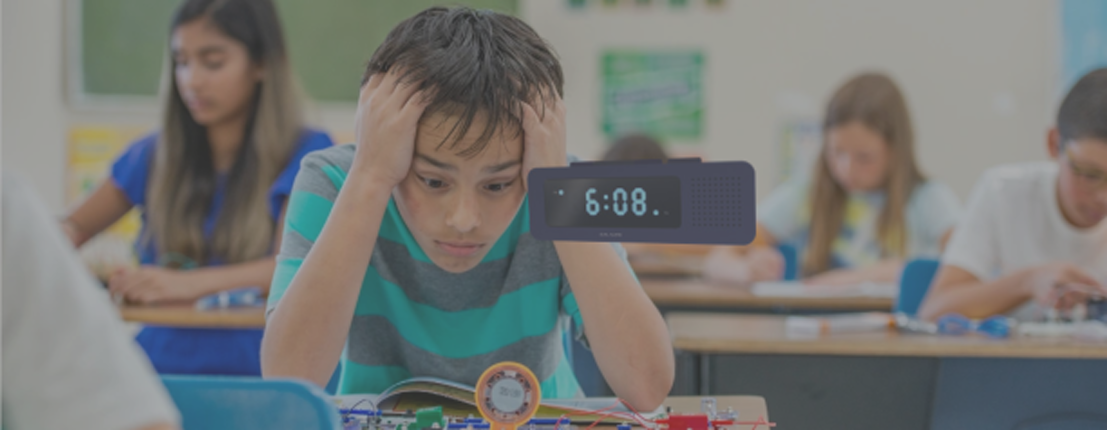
6:08
